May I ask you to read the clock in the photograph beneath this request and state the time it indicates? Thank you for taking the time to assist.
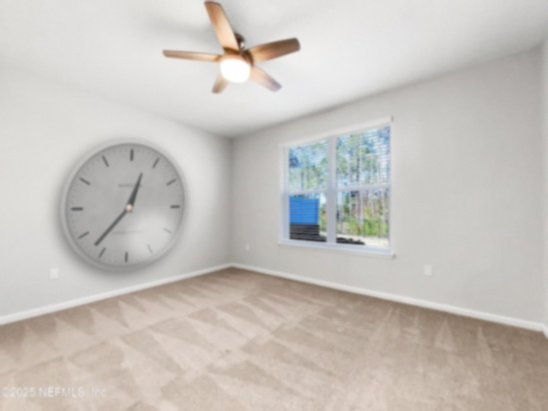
12:37
